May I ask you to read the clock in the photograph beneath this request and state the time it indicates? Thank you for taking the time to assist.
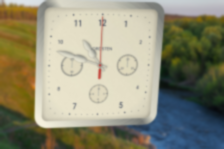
10:48
